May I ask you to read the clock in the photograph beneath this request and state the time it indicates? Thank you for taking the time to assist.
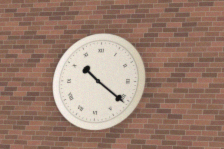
10:21
